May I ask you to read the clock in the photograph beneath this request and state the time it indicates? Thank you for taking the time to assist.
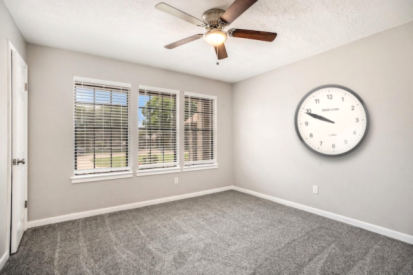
9:49
